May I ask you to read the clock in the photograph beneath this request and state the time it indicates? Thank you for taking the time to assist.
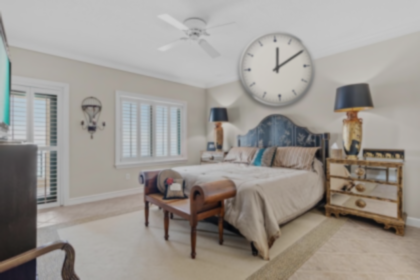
12:10
